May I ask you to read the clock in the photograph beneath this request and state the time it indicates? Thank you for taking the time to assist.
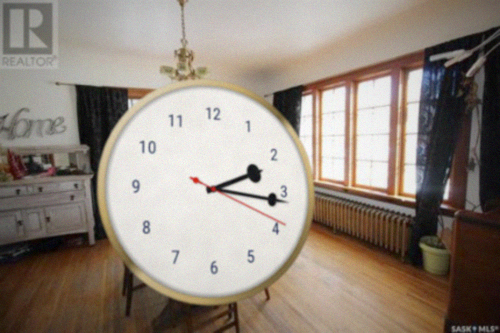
2:16:19
